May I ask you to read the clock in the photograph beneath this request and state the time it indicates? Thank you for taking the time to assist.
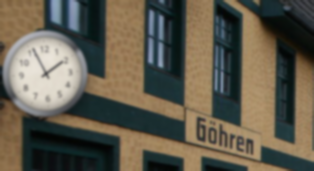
1:56
